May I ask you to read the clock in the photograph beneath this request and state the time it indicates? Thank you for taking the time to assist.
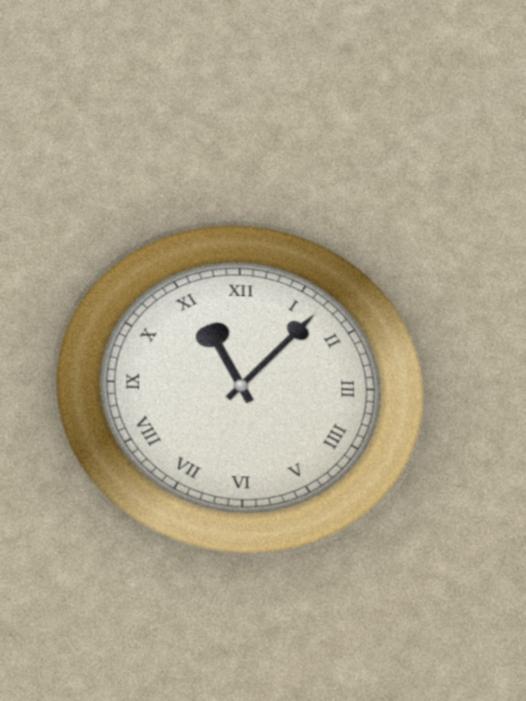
11:07
